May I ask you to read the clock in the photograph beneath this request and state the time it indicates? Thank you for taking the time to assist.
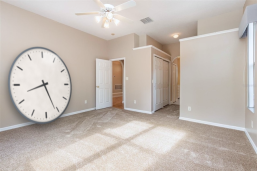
8:26
